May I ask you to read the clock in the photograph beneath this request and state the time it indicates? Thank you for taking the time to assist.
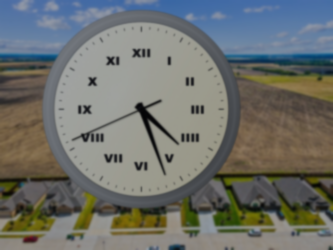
4:26:41
